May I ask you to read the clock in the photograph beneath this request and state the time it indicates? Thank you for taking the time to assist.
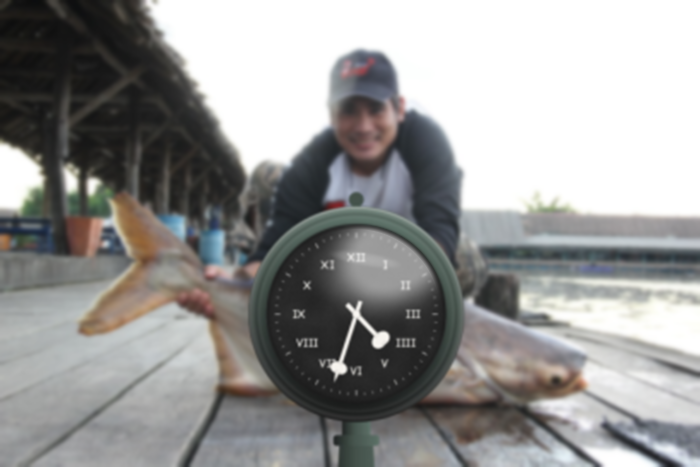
4:33
